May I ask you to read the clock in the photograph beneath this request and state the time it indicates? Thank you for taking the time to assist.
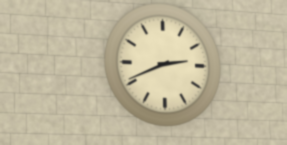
2:41
